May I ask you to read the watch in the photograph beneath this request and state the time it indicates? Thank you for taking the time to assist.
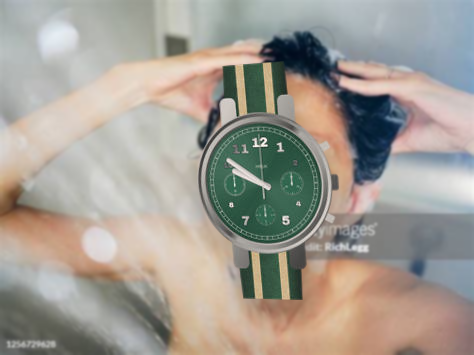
9:51
